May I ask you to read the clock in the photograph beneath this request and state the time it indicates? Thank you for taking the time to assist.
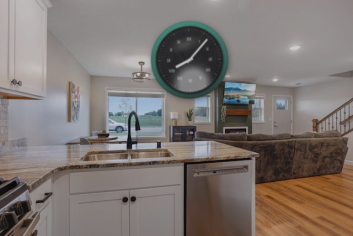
8:07
